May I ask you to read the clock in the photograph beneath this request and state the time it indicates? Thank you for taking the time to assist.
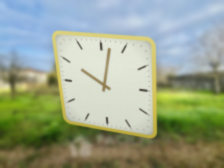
10:02
